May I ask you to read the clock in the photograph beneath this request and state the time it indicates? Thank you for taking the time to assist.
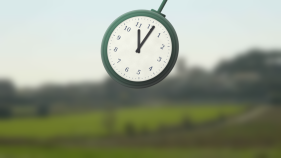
11:01
